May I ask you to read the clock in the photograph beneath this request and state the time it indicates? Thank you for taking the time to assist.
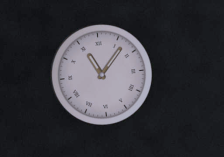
11:07
